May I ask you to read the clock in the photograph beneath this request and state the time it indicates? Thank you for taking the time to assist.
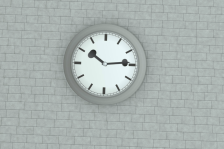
10:14
